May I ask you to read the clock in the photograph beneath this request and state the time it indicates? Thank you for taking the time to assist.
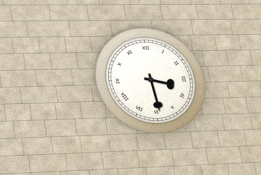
3:29
